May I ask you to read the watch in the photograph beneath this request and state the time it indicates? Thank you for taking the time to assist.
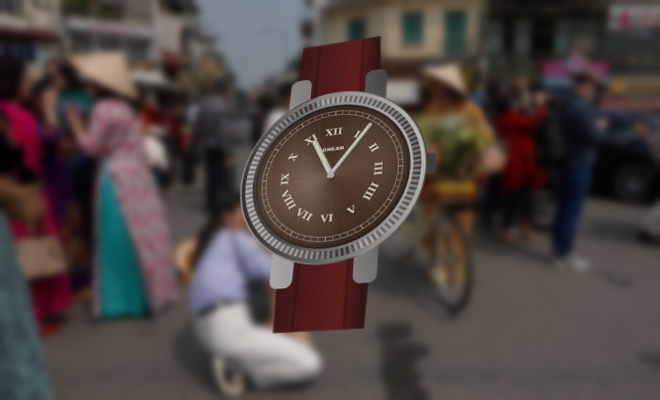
11:06
